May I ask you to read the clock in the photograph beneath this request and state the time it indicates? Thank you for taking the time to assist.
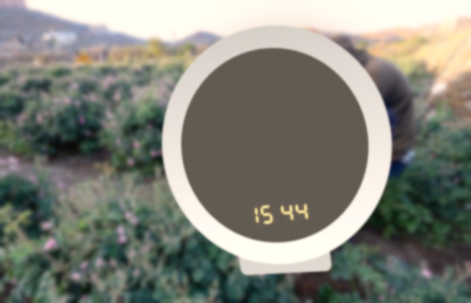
15:44
